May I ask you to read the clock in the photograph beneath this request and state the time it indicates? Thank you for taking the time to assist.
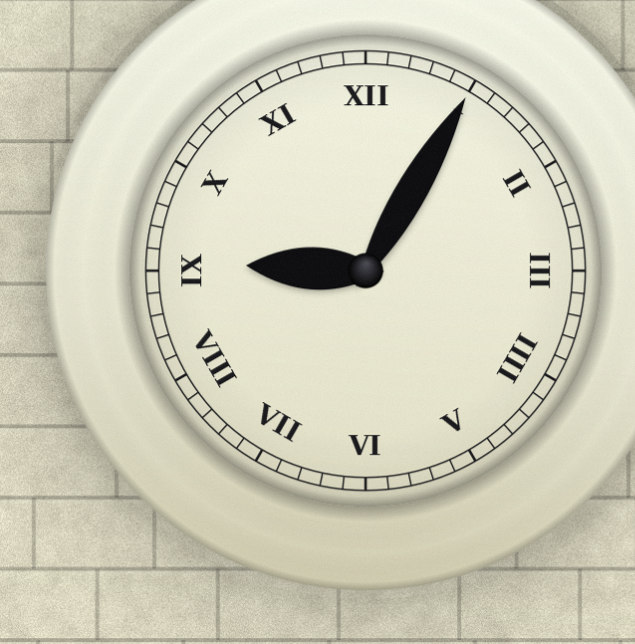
9:05
